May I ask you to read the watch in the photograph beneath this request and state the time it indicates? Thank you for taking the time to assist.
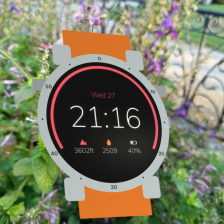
21:16
